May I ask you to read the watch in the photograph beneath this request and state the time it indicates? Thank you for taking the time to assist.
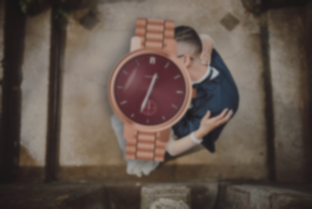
12:33
